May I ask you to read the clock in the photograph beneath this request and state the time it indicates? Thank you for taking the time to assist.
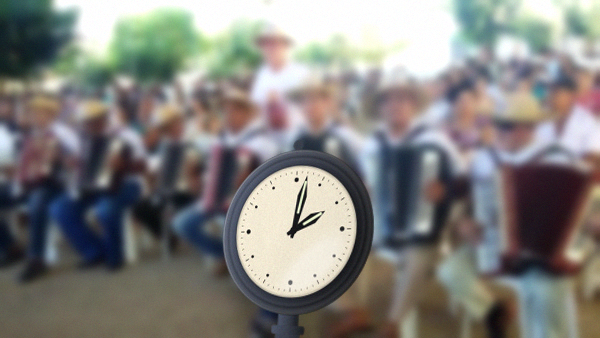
2:02
